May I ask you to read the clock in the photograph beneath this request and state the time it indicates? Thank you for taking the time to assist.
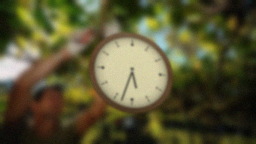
5:33
